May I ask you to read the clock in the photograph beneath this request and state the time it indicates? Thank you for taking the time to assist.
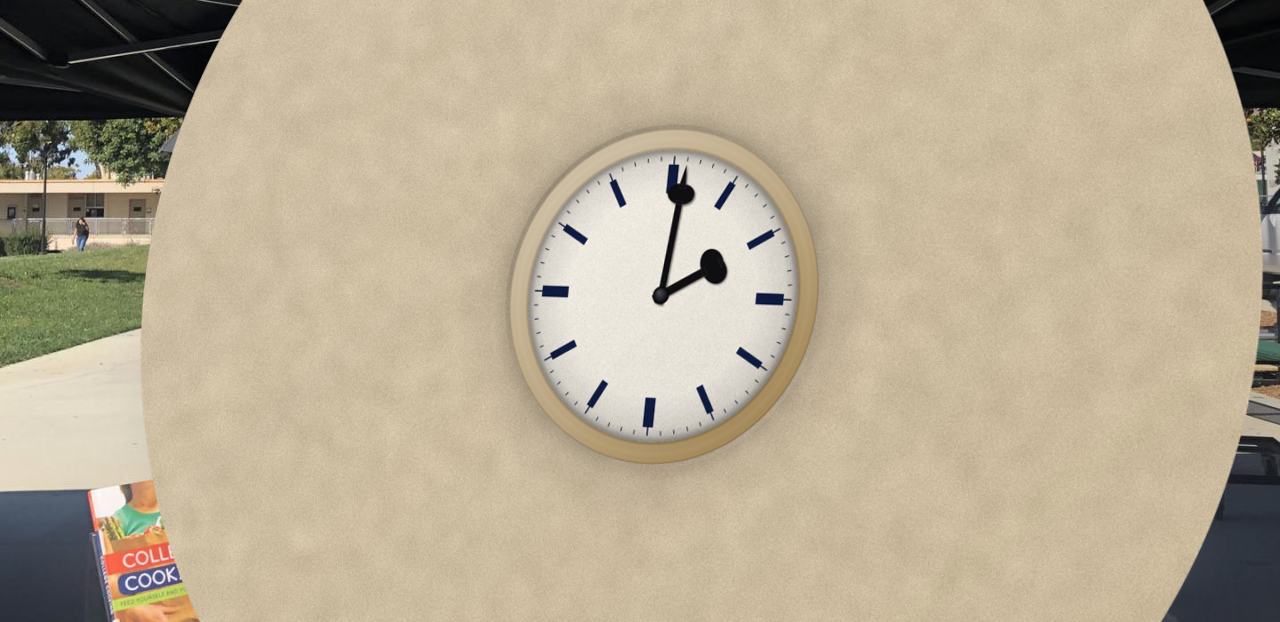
2:01
